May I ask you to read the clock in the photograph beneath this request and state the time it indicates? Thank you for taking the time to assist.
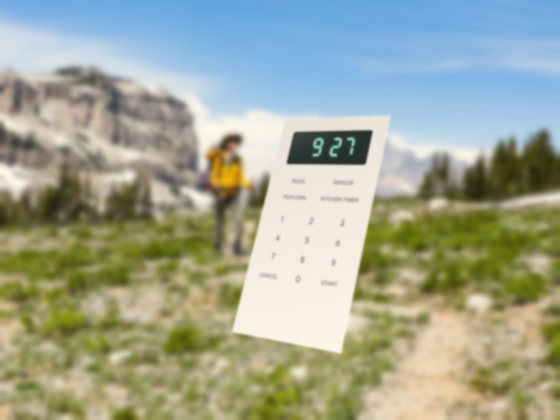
9:27
